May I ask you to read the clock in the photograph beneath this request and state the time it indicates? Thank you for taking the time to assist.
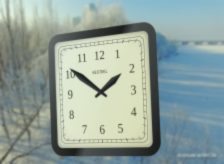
1:51
